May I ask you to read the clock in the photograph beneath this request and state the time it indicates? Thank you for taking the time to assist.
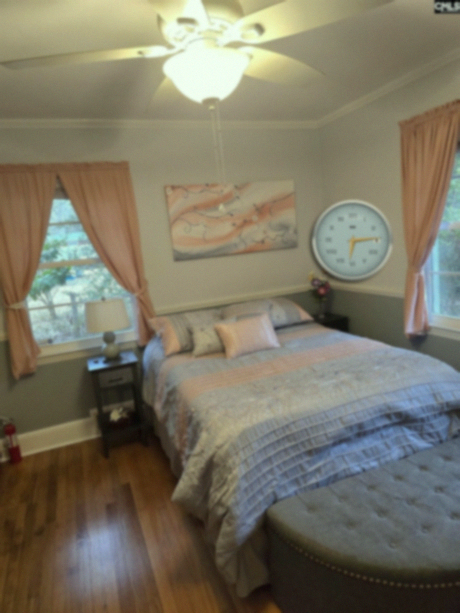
6:14
